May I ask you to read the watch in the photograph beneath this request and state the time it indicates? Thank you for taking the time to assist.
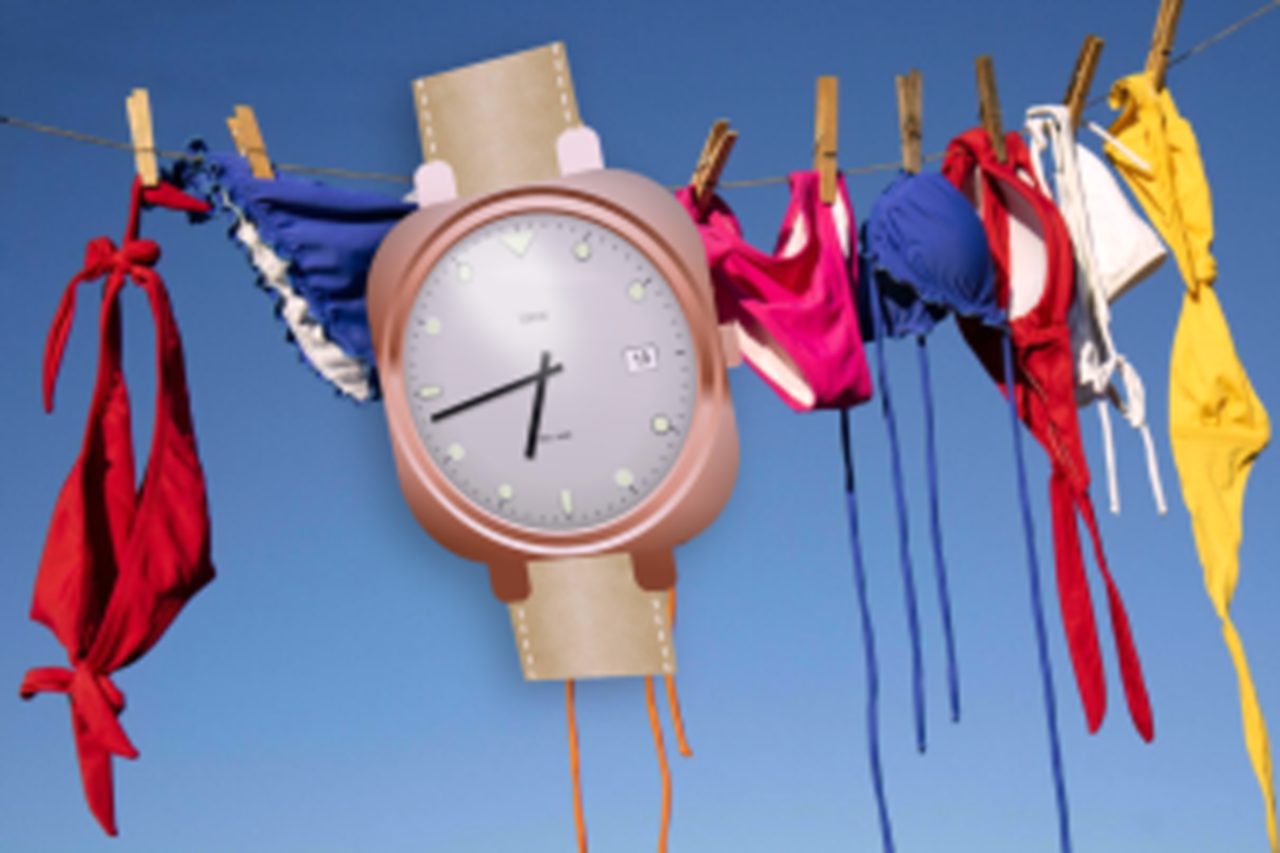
6:43
